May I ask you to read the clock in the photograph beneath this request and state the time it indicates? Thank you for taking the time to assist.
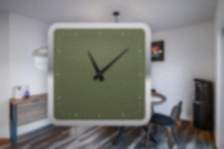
11:08
